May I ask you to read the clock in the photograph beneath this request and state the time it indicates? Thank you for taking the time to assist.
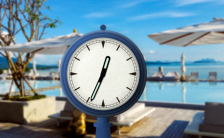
12:34
